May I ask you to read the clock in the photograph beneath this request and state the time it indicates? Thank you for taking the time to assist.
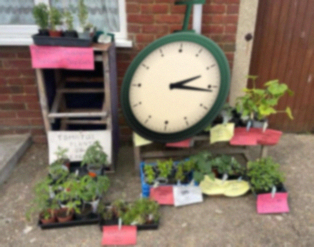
2:16
